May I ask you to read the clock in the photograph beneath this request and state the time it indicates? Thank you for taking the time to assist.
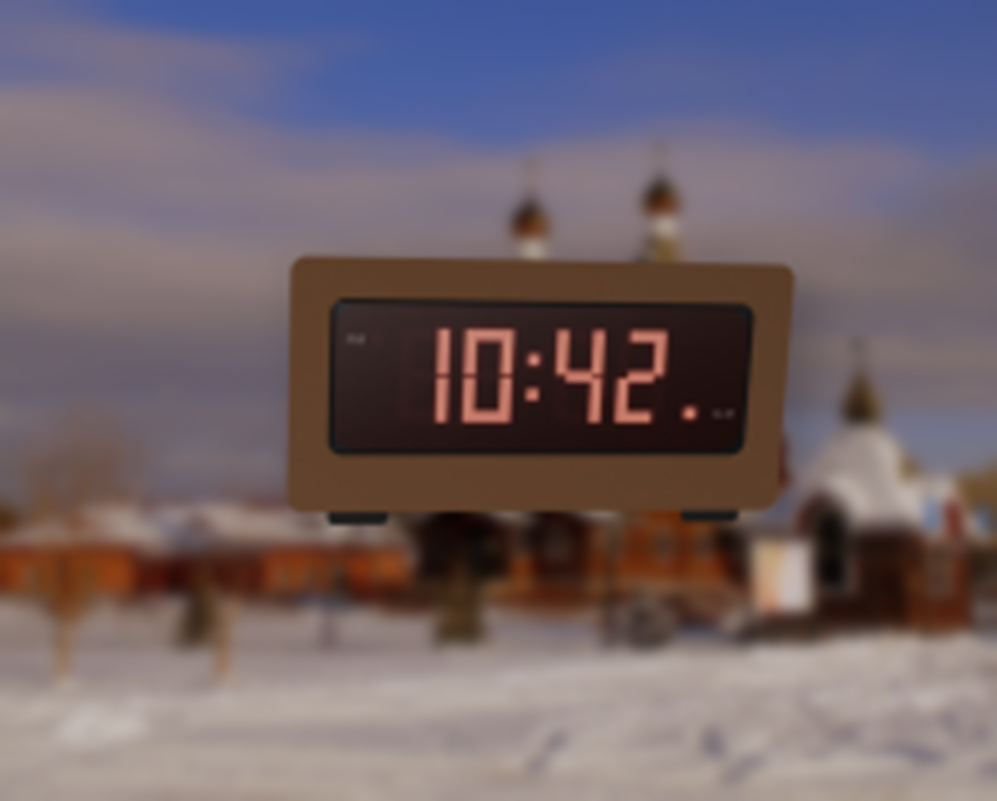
10:42
